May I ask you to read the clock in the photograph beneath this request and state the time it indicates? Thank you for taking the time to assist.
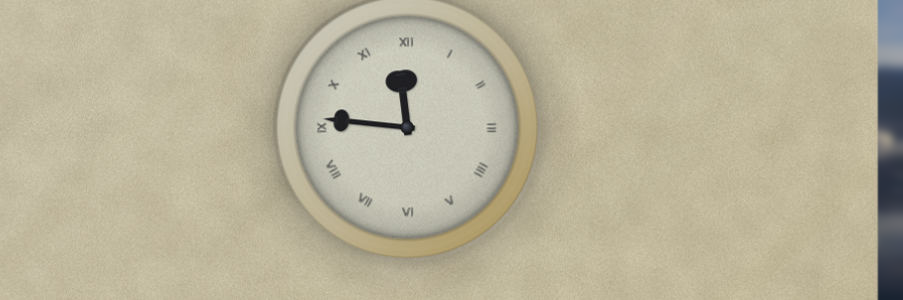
11:46
